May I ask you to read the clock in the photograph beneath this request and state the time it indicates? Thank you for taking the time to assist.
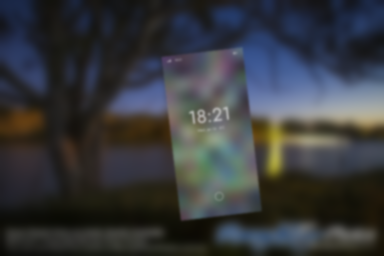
18:21
